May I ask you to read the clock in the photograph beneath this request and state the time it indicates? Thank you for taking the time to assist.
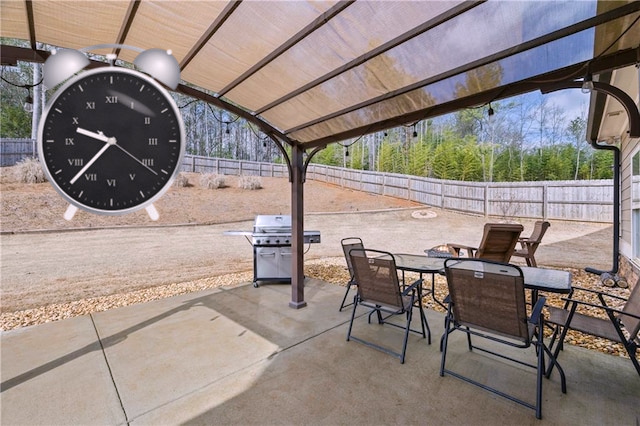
9:37:21
